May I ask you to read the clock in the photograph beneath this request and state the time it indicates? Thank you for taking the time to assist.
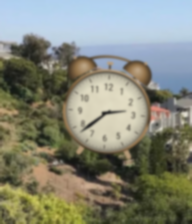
2:38
